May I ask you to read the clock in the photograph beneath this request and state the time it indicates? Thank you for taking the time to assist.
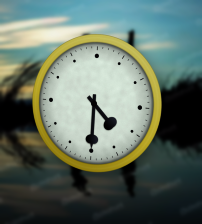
4:30
